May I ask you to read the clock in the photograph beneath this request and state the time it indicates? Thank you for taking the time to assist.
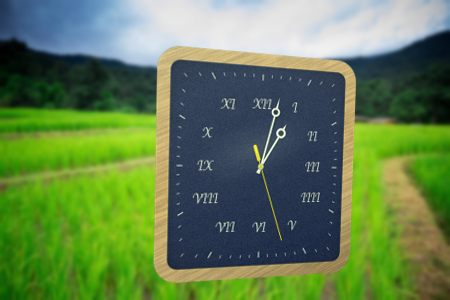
1:02:27
